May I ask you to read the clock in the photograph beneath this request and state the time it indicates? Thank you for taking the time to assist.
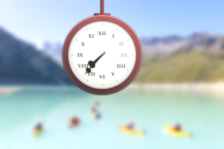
7:37
